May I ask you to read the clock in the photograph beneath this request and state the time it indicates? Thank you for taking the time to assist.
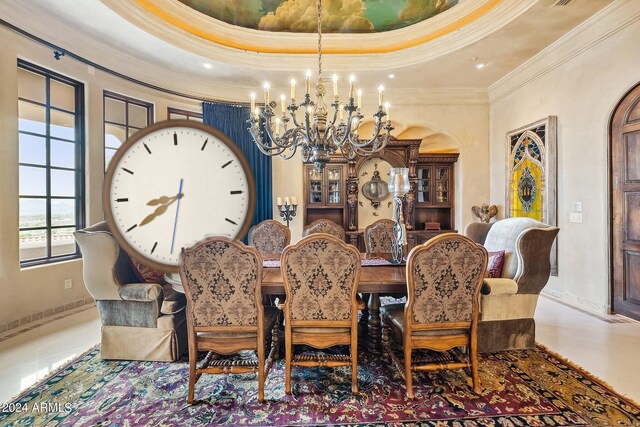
8:39:32
